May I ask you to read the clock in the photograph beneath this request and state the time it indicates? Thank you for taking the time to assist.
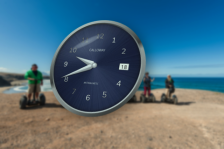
9:41
